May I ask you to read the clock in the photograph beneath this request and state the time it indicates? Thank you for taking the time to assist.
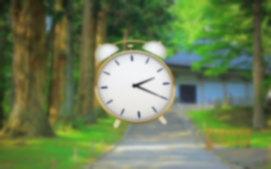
2:20
